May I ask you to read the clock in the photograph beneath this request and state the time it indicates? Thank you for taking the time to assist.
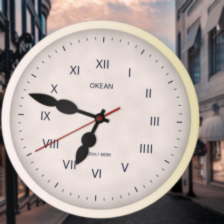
6:47:40
